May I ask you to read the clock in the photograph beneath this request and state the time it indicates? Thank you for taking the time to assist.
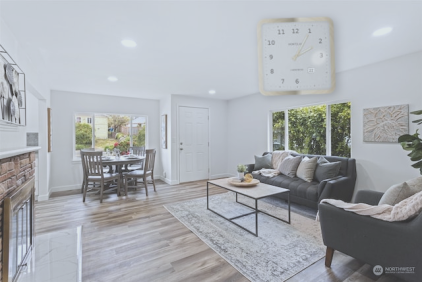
2:05
